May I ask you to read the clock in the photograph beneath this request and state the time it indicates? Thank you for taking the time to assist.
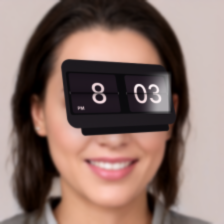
8:03
